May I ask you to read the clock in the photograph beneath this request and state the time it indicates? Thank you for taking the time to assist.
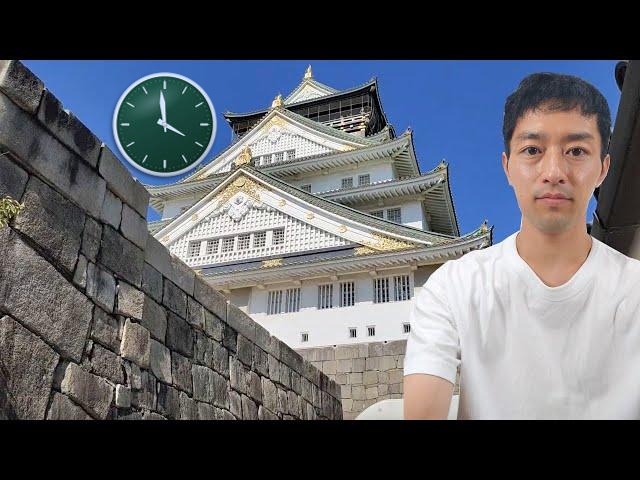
3:59
